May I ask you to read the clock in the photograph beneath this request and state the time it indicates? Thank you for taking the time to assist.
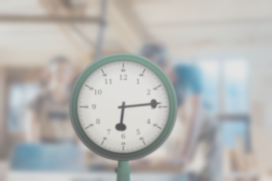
6:14
